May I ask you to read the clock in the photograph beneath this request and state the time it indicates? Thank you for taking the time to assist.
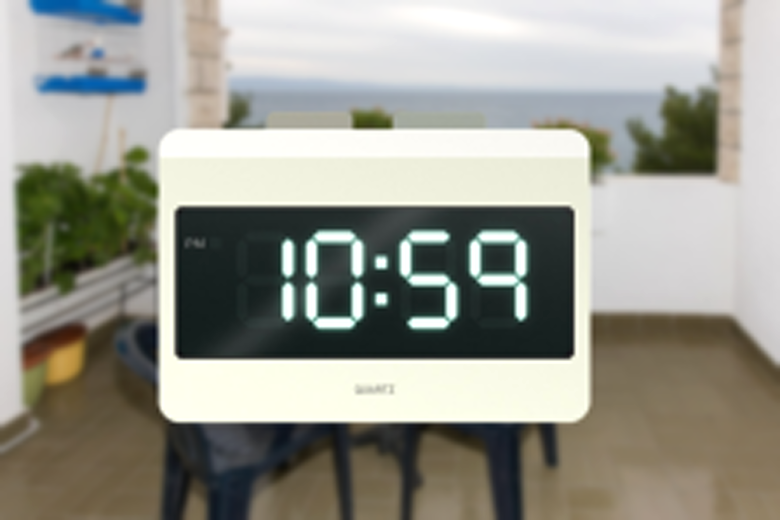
10:59
